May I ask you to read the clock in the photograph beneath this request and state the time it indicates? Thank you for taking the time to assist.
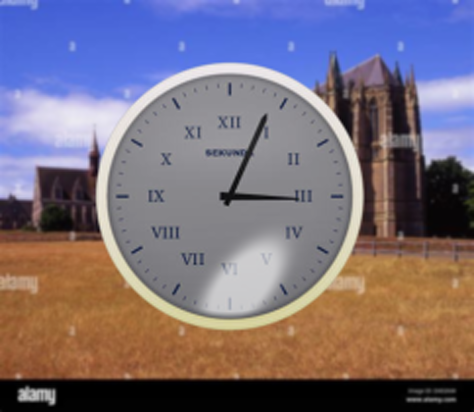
3:04
